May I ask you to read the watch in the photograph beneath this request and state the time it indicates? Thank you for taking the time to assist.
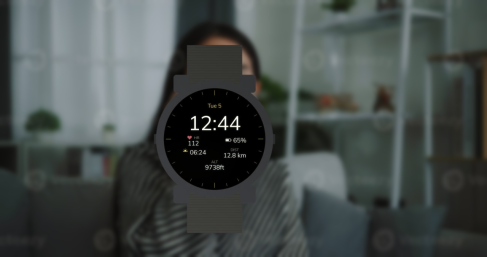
12:44
